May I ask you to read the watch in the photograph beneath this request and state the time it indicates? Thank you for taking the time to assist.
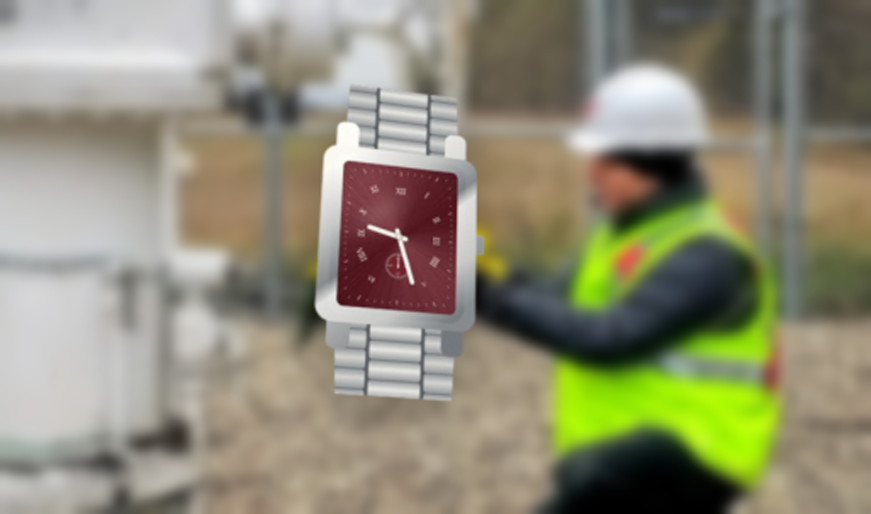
9:27
